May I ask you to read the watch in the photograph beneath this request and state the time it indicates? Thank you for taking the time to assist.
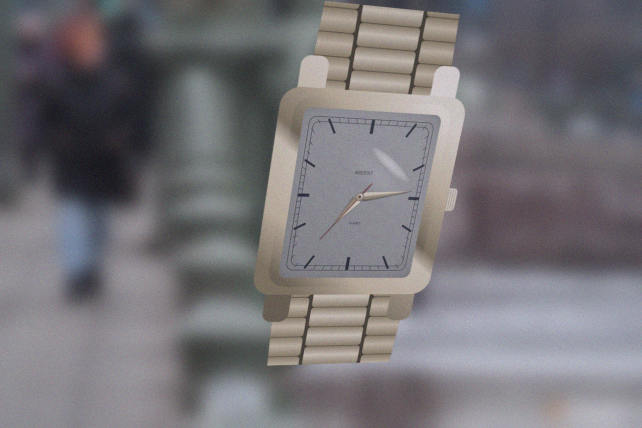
7:13:36
